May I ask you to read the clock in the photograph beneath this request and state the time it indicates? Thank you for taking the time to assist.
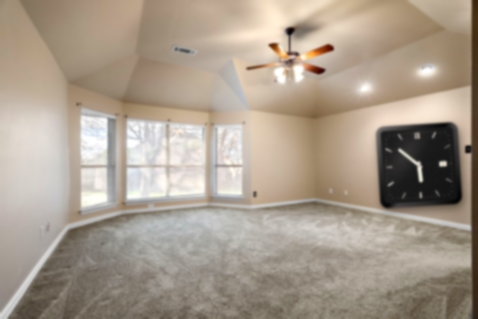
5:52
